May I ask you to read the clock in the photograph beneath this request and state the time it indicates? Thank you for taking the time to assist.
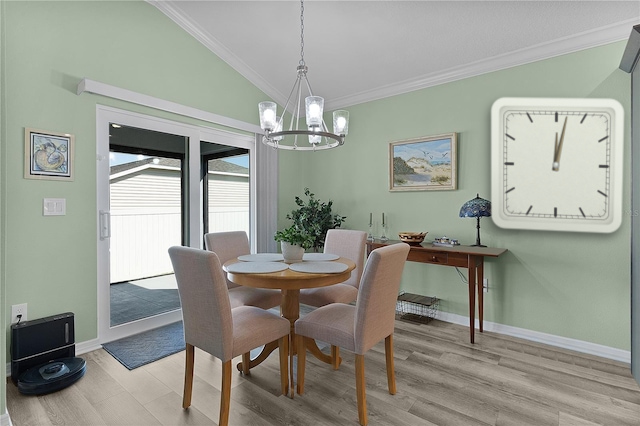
12:02
